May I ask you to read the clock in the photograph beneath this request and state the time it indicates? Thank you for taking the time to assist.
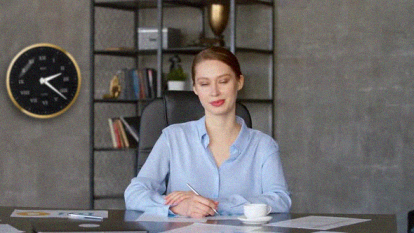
2:22
